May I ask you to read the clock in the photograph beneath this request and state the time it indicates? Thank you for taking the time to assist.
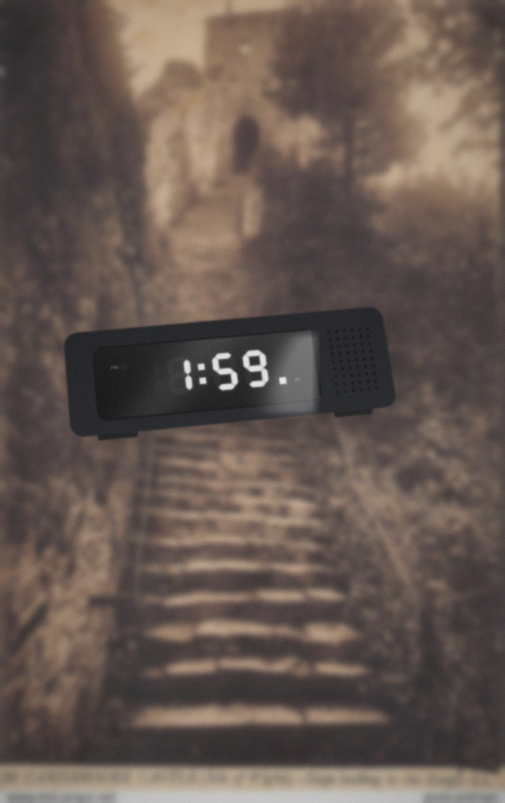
1:59
